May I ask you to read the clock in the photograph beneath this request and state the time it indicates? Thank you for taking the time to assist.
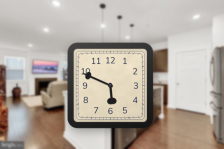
5:49
